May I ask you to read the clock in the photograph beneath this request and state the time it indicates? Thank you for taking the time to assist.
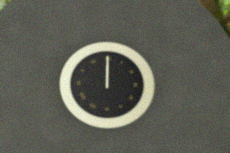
12:00
